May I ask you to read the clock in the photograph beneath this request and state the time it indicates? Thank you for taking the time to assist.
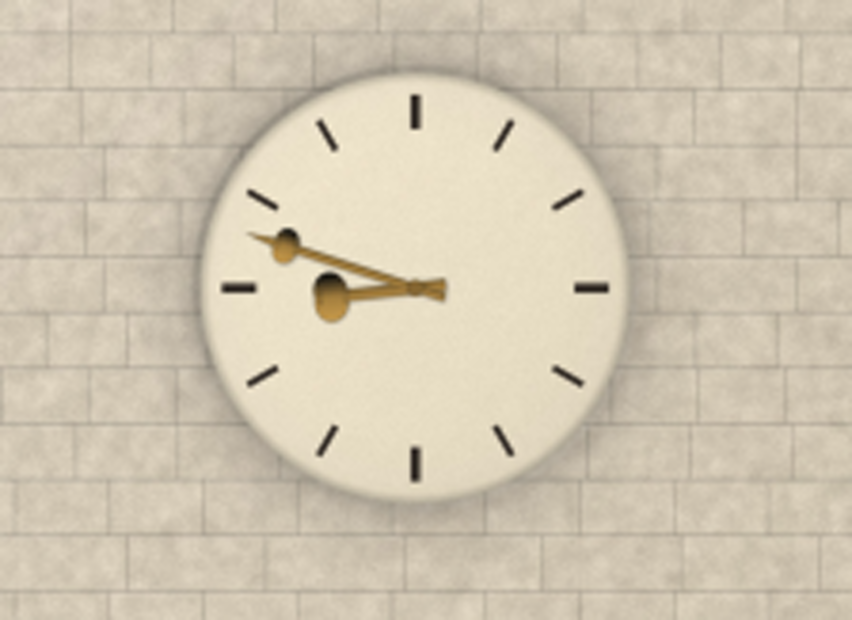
8:48
